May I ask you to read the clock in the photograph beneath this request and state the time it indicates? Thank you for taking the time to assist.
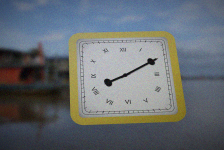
8:10
